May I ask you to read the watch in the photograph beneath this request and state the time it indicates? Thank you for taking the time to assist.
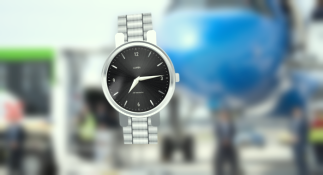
7:14
